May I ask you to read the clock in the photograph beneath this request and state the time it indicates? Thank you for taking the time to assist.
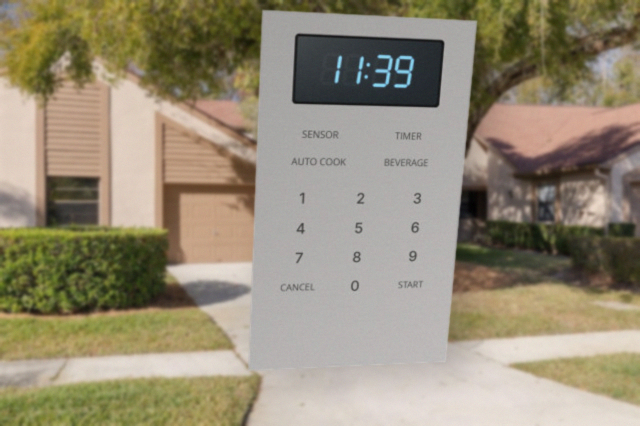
11:39
